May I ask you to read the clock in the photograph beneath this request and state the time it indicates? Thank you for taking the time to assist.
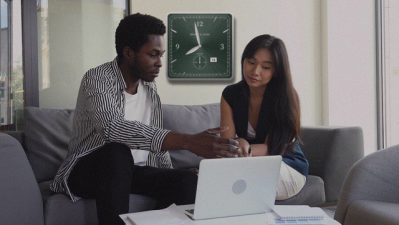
7:58
